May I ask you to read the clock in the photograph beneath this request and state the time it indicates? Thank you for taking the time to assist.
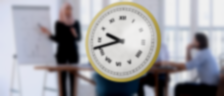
9:42
